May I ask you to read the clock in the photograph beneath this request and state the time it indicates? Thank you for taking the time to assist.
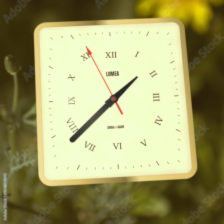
1:37:56
